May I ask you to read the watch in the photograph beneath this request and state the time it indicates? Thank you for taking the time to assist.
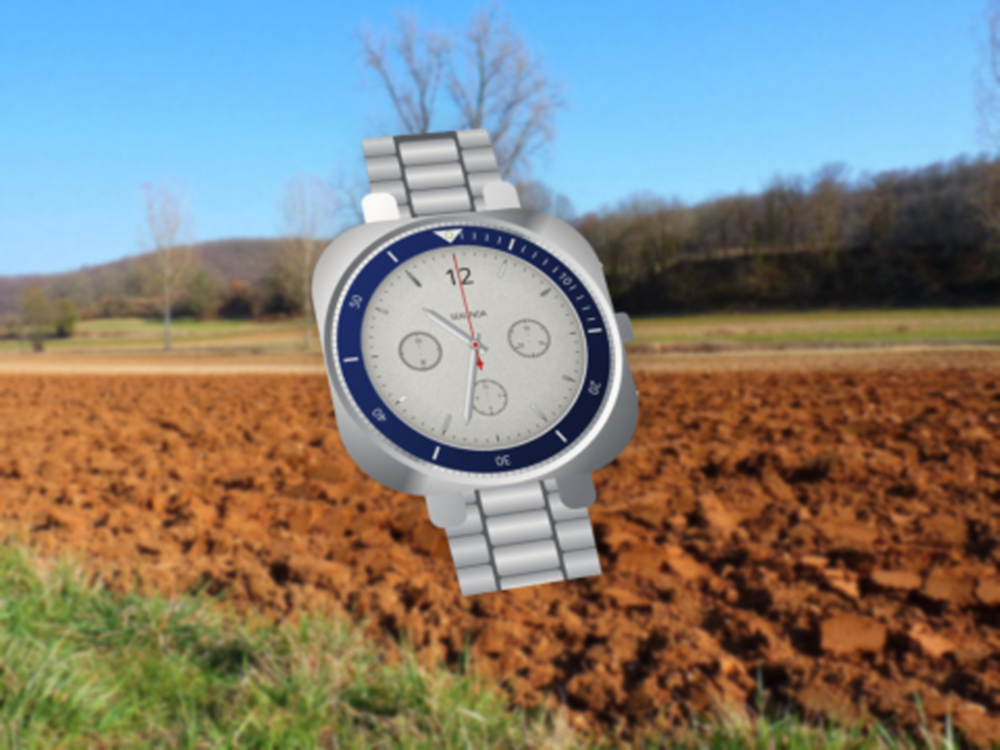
10:33
